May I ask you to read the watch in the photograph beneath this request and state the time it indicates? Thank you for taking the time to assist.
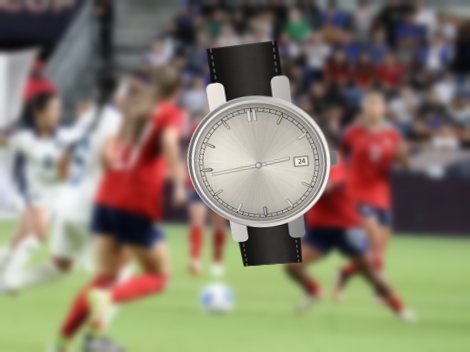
2:44
